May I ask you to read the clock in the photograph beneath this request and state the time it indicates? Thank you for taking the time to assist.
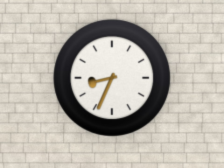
8:34
